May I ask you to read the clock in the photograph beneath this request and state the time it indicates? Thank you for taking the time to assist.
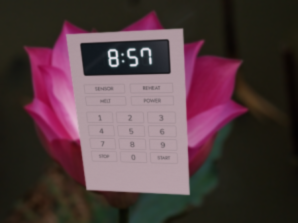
8:57
